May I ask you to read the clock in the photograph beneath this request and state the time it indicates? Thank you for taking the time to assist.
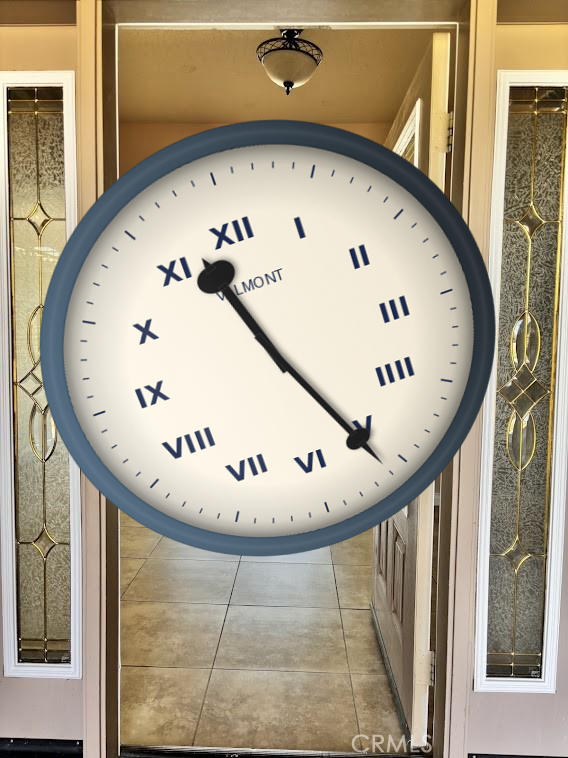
11:26
